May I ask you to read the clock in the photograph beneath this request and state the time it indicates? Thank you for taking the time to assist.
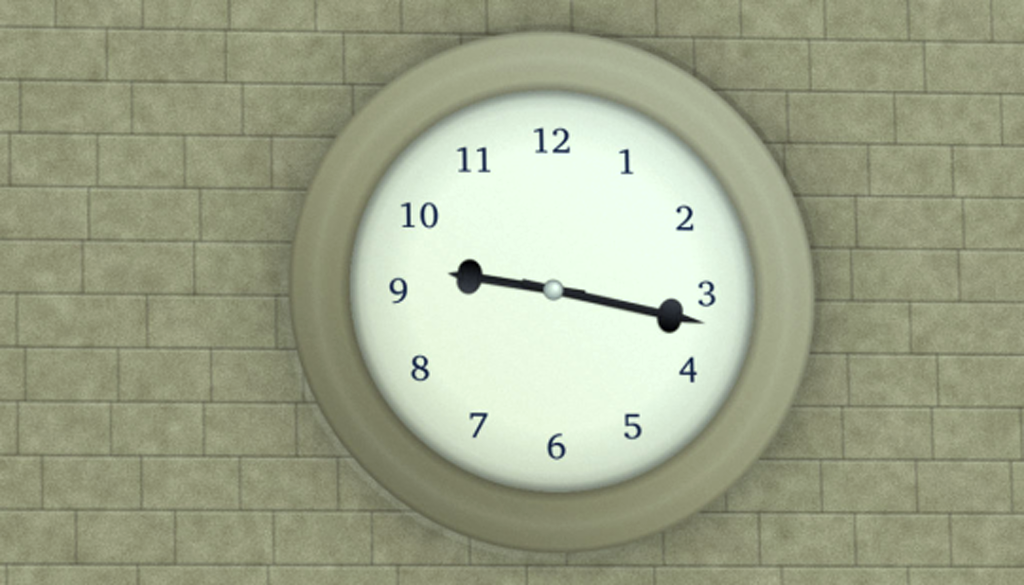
9:17
